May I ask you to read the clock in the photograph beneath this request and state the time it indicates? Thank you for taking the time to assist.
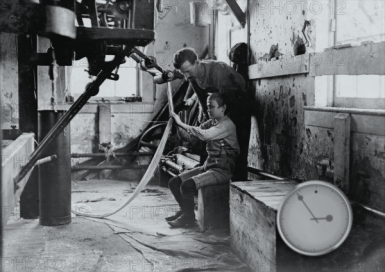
2:54
